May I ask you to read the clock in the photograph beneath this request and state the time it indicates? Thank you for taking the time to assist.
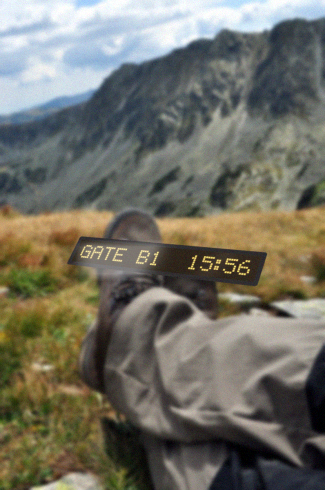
15:56
